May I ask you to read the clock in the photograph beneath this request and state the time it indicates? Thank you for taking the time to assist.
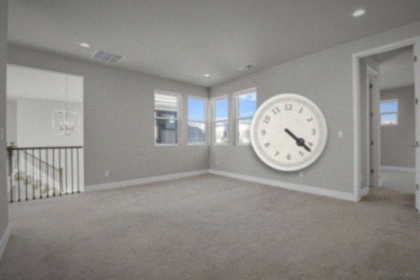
4:22
